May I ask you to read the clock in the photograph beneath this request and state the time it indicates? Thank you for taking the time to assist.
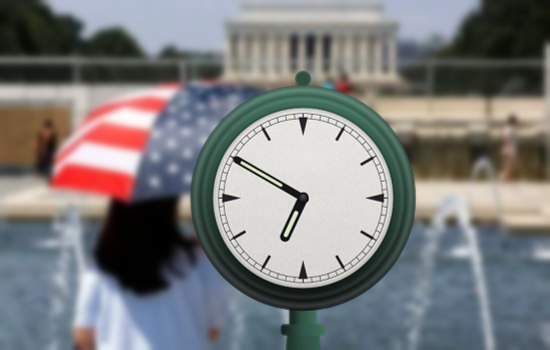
6:50
